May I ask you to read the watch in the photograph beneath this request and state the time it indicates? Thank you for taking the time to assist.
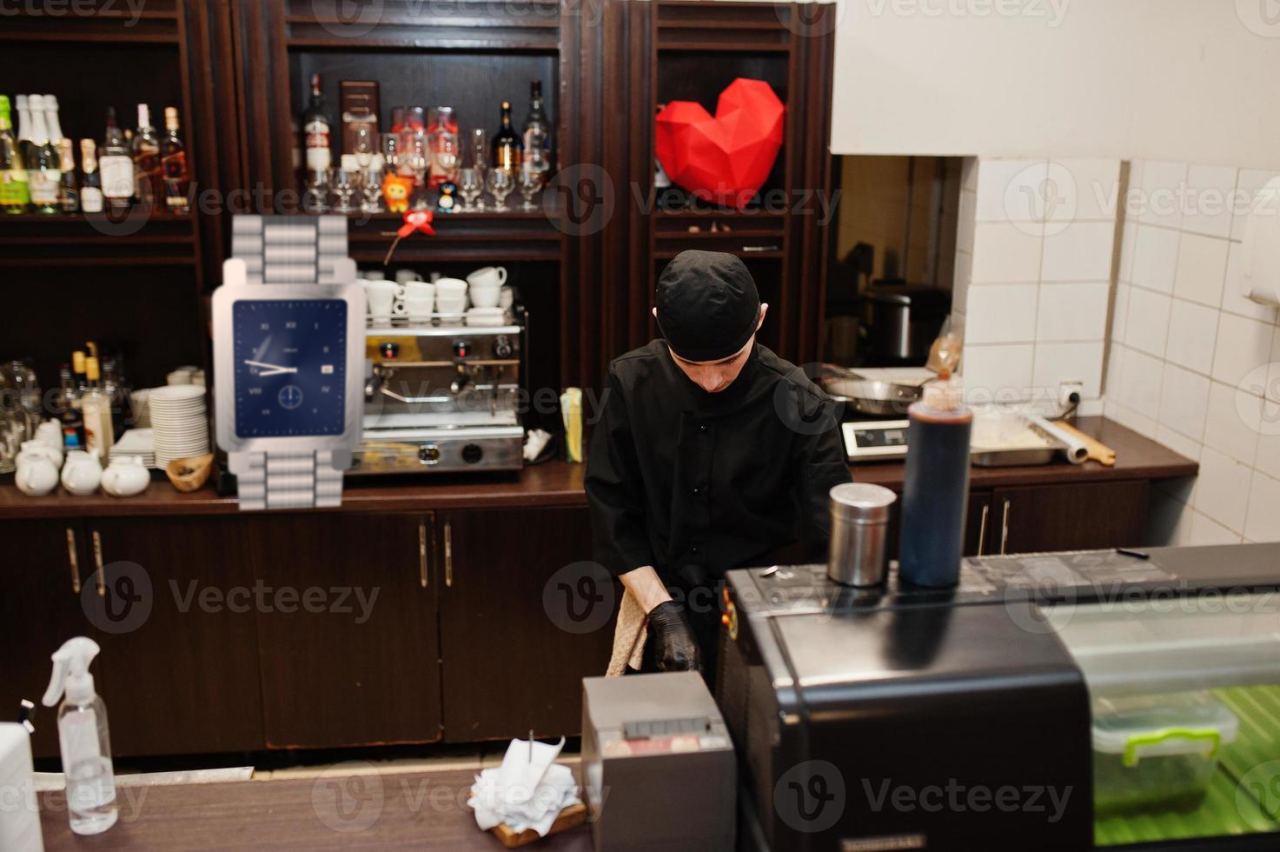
8:47
